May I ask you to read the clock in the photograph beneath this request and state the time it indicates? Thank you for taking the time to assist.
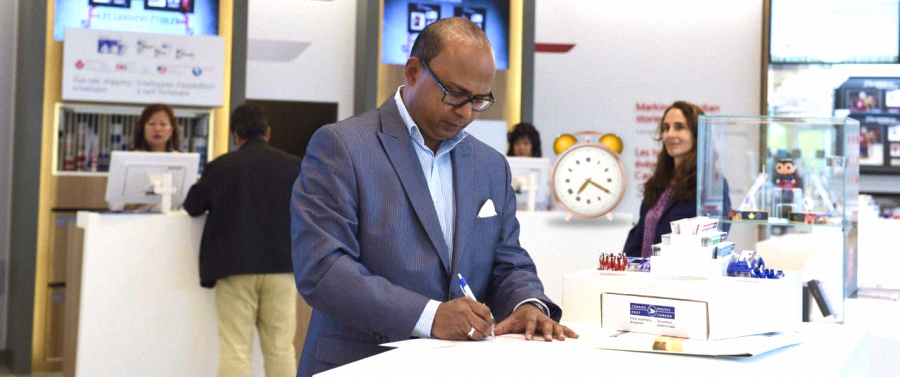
7:20
